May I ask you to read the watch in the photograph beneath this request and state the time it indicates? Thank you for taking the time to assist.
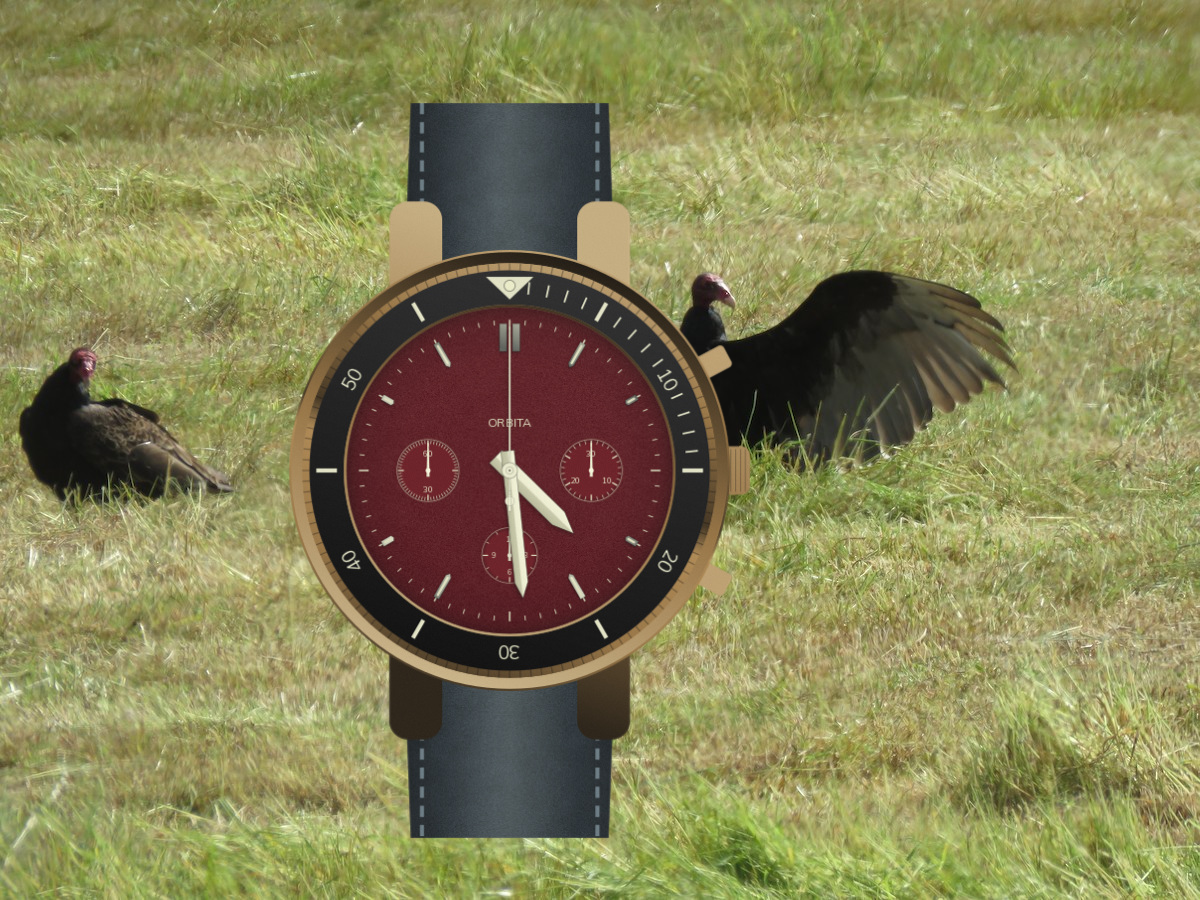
4:29
